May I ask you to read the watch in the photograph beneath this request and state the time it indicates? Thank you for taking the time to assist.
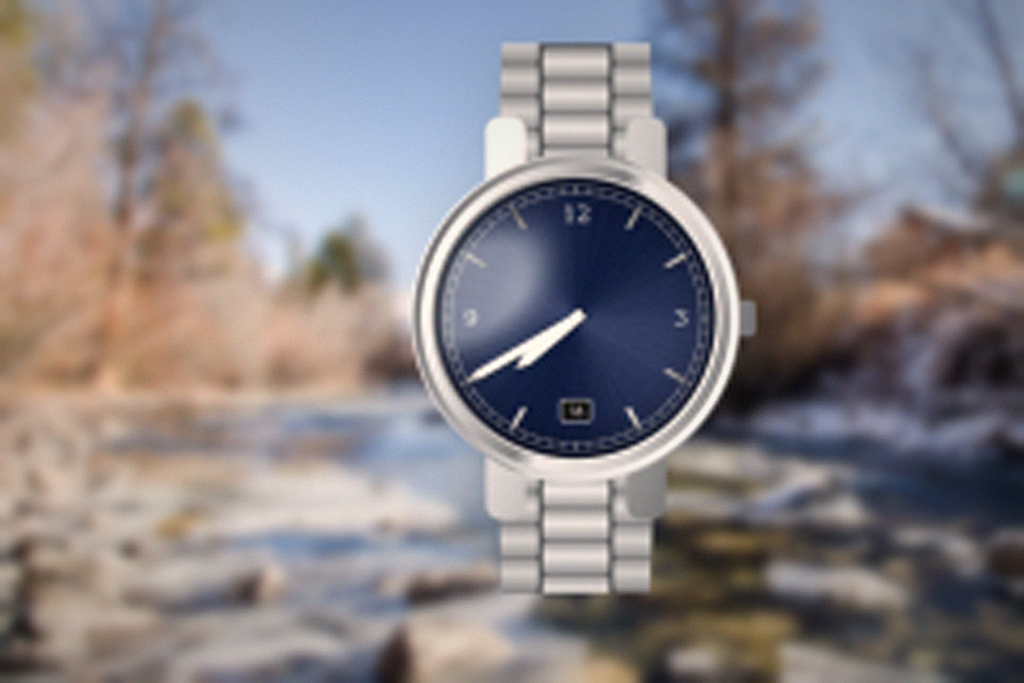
7:40
